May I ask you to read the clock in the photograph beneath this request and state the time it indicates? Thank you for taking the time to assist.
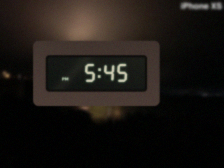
5:45
